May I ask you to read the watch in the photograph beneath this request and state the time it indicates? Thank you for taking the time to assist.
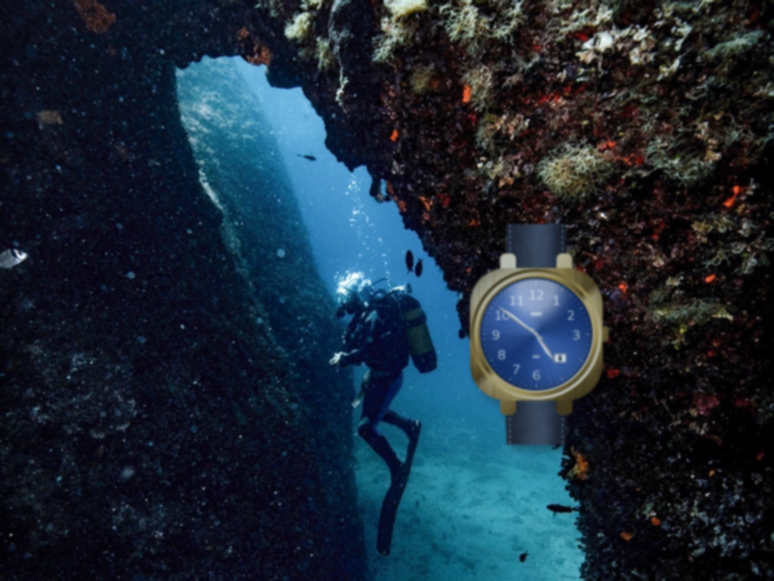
4:51
